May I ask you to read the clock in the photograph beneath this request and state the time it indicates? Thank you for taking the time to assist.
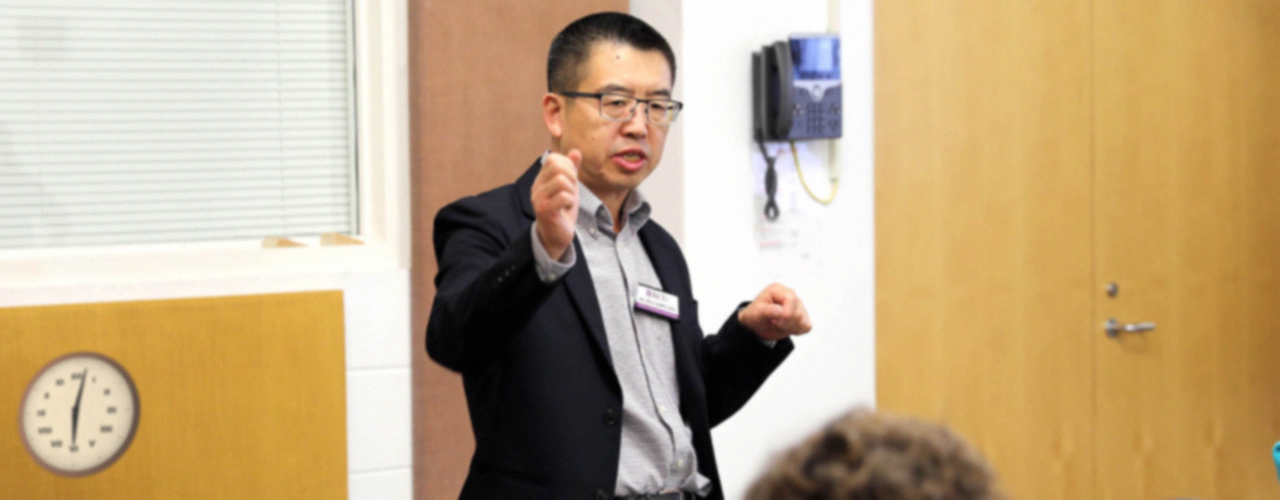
6:02
